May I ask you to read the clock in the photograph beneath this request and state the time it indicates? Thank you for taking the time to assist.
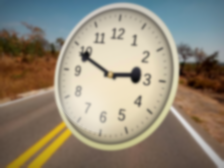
2:49
